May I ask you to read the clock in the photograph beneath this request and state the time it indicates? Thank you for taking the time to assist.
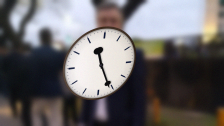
11:26
